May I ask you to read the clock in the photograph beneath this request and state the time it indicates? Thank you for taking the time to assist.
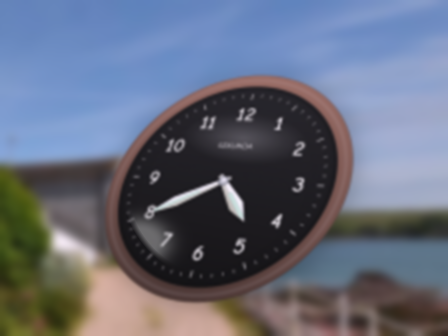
4:40
